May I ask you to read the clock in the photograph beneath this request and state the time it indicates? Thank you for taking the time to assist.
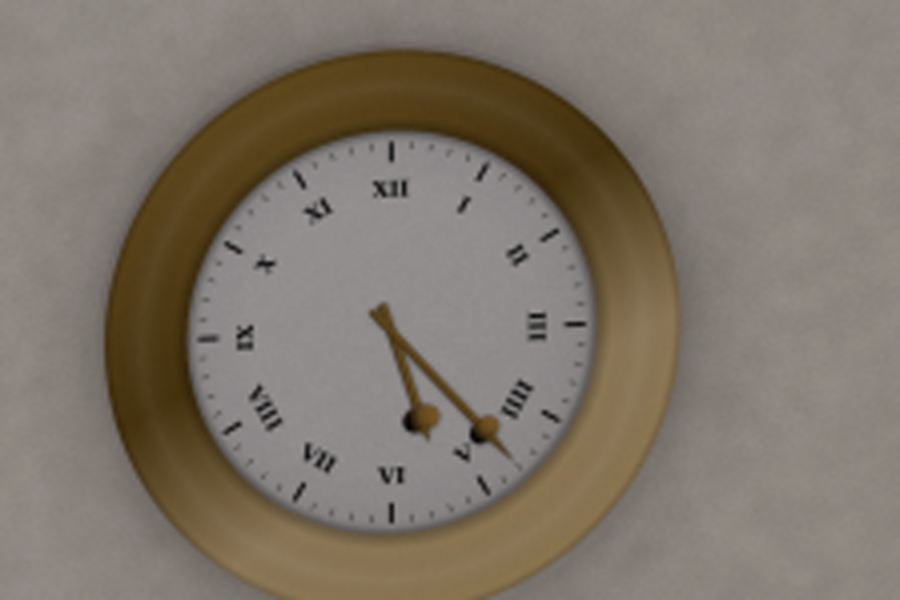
5:23
